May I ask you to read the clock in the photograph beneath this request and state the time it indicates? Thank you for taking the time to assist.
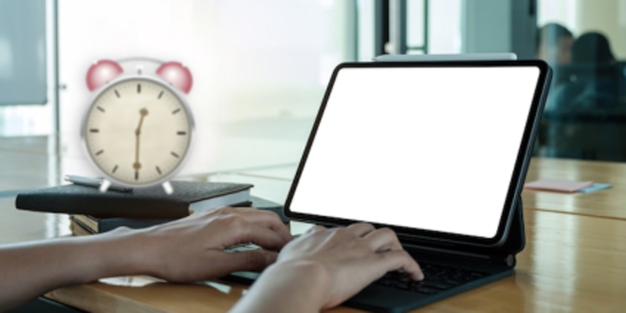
12:30
